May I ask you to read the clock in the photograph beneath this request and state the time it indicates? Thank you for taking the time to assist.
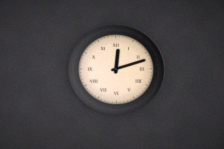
12:12
